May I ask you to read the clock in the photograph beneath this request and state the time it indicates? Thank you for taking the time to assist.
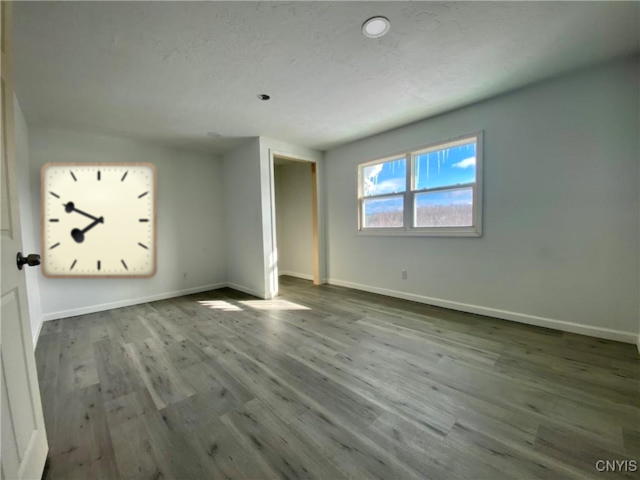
7:49
